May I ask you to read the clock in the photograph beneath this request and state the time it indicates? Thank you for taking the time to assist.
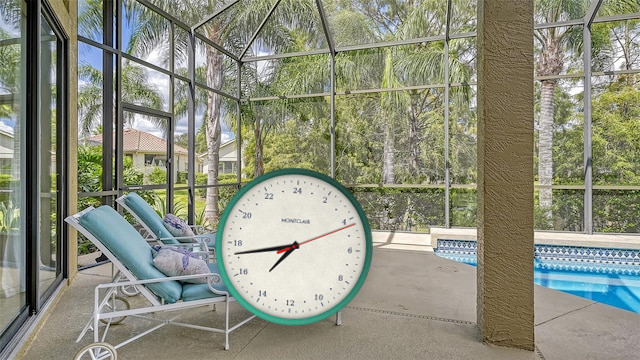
14:43:11
